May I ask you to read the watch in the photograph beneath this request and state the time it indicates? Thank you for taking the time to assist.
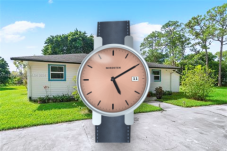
5:10
